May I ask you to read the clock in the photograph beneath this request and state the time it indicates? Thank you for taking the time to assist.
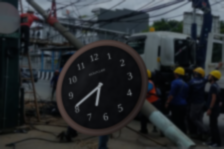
6:41
